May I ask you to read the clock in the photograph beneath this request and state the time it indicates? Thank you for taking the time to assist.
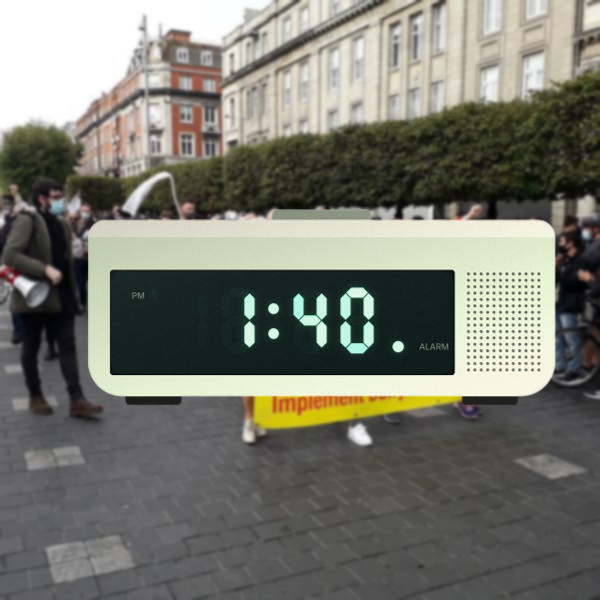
1:40
